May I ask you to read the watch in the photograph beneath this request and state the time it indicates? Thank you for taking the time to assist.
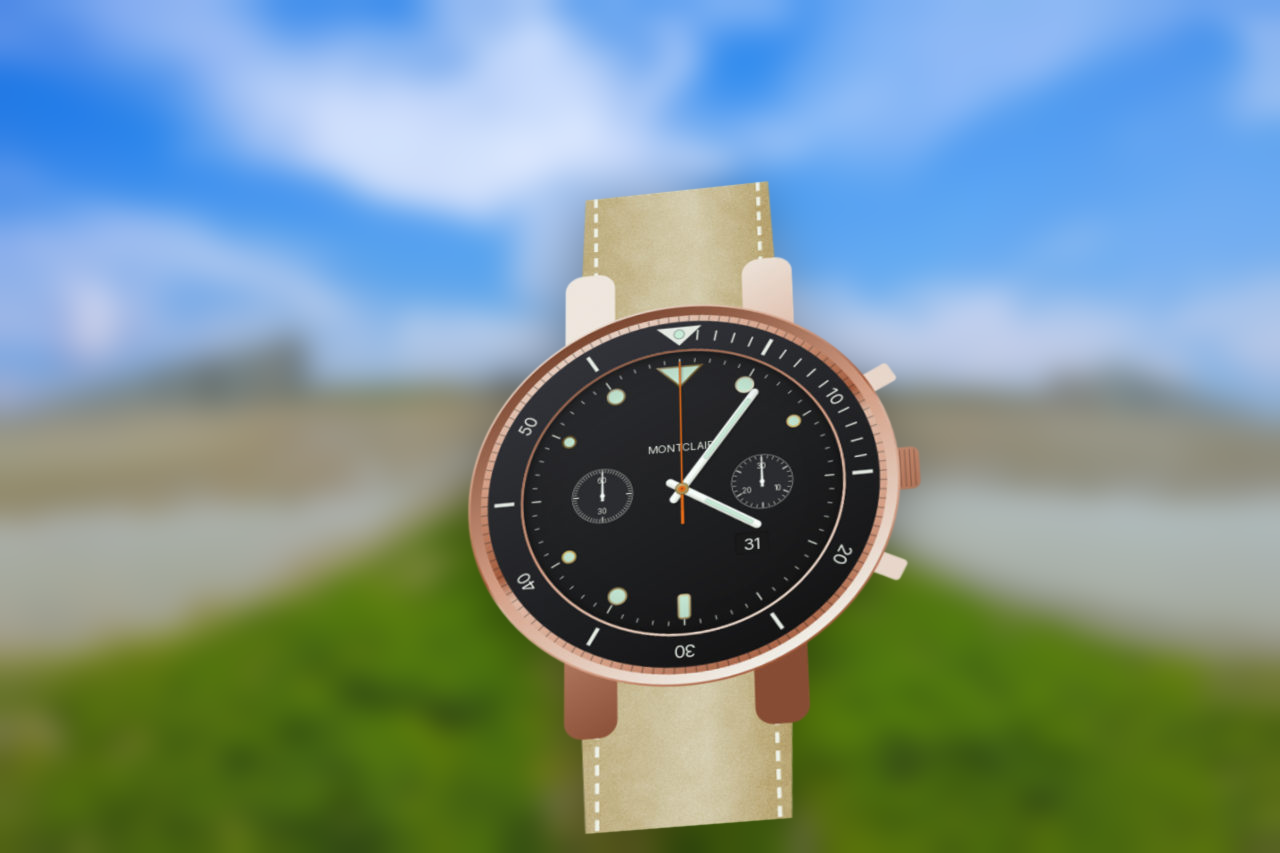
4:06
